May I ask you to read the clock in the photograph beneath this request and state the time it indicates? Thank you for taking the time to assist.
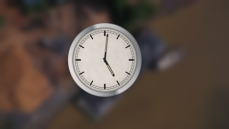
5:01
